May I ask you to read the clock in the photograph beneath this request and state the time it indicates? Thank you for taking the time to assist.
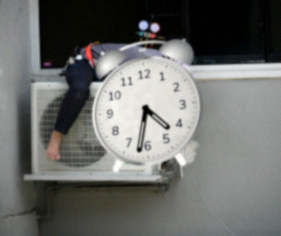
4:32
